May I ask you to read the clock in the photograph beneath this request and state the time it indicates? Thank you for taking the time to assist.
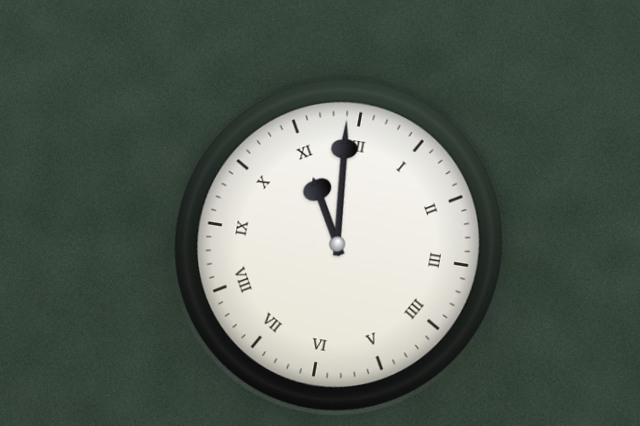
10:59
